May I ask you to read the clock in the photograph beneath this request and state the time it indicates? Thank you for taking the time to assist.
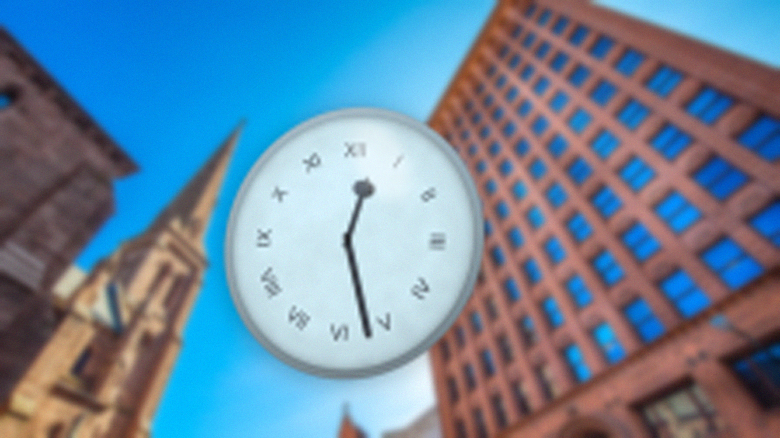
12:27
